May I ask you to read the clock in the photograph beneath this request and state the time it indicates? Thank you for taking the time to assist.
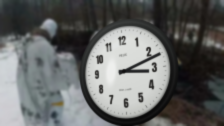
3:12
